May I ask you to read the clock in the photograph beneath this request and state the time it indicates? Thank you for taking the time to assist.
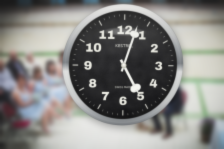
5:03
